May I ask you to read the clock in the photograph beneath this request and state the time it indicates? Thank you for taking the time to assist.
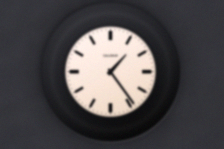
1:24
